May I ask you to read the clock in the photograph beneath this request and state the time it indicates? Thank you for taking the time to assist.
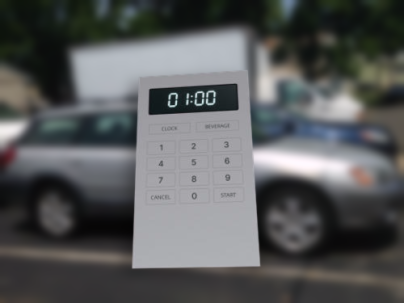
1:00
